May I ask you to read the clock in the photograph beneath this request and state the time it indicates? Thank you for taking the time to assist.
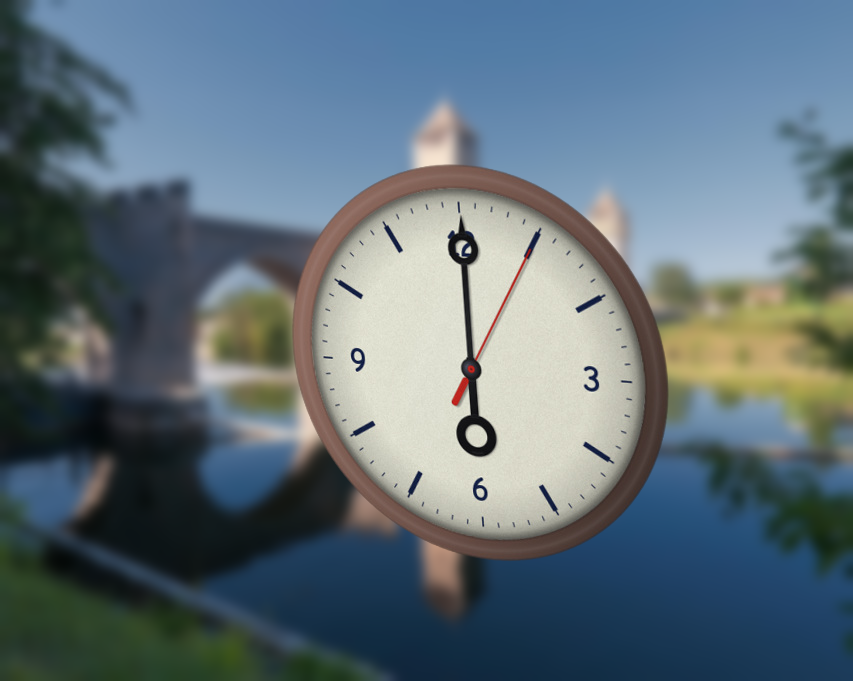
6:00:05
